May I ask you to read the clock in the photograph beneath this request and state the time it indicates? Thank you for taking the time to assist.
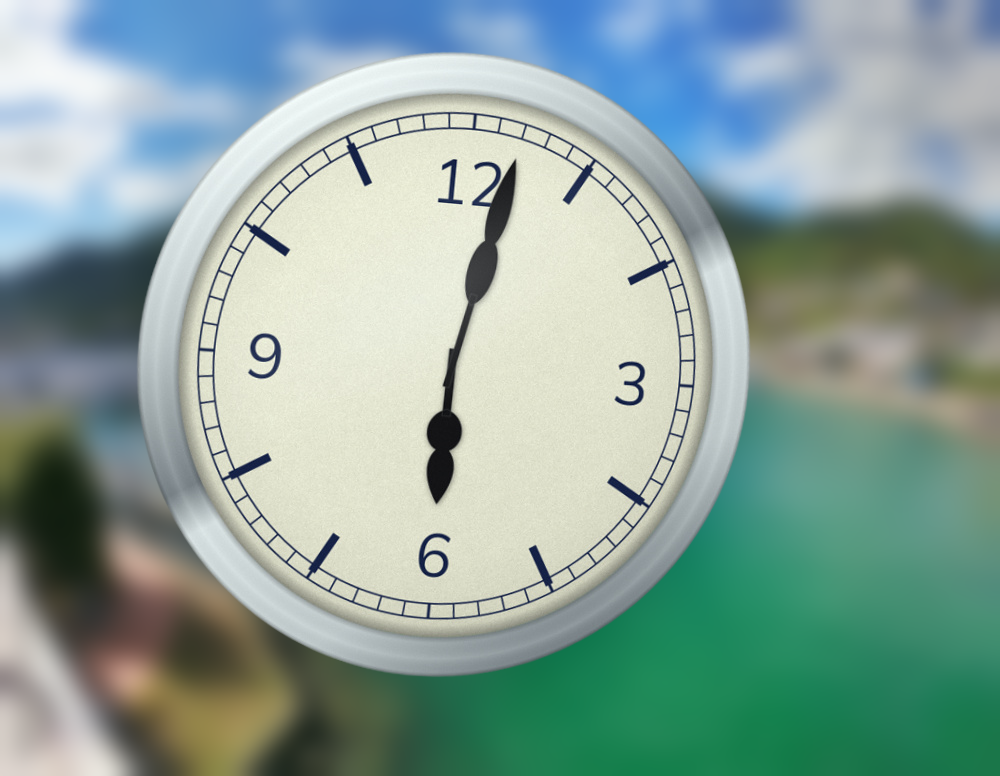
6:02
